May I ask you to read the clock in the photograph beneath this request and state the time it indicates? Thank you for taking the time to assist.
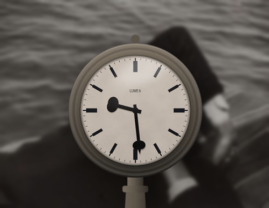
9:29
